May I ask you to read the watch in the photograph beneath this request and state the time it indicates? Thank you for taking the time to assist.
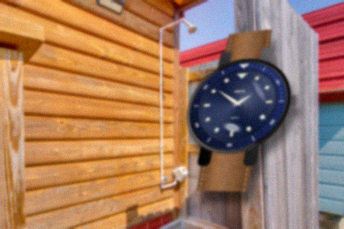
1:51
